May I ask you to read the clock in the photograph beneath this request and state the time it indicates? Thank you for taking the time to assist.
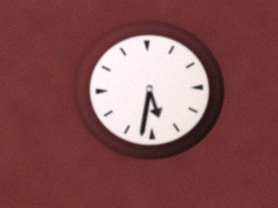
5:32
